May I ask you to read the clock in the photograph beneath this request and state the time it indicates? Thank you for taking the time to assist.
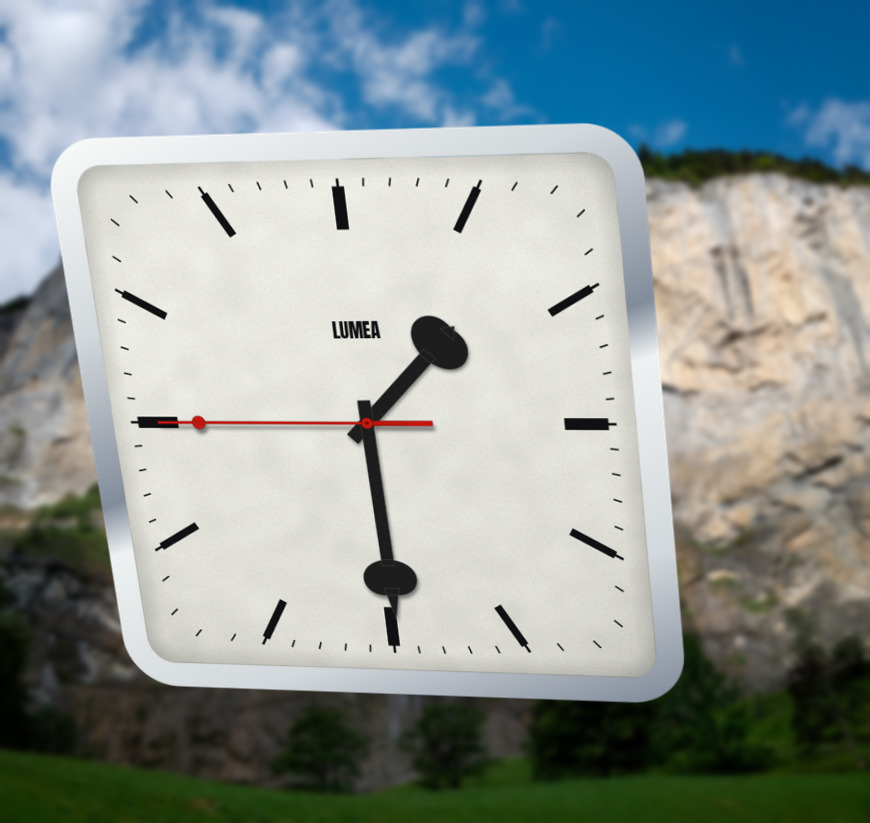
1:29:45
